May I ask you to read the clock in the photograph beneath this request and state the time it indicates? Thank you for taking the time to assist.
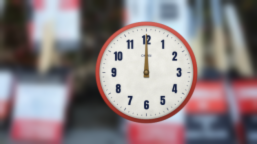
12:00
